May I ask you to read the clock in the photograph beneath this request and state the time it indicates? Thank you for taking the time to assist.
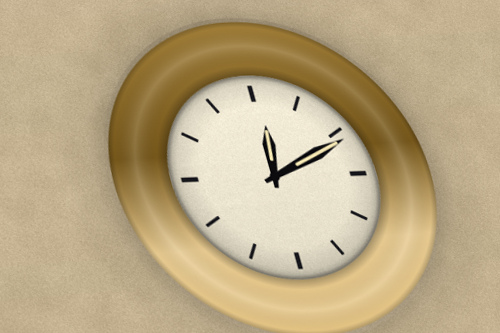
12:11
